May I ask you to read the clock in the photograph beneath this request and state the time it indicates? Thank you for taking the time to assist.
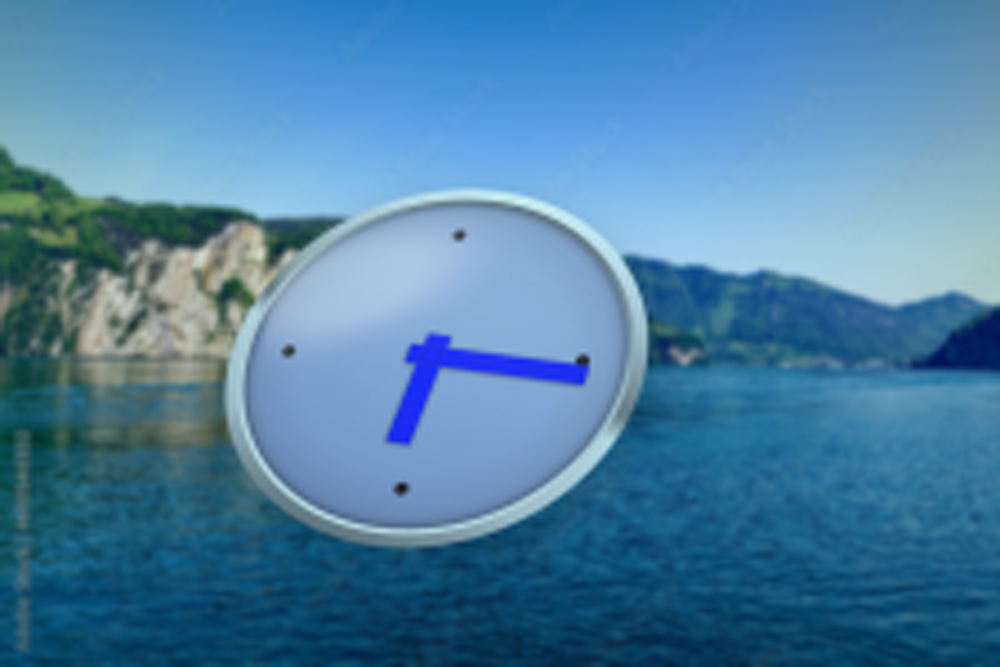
6:16
